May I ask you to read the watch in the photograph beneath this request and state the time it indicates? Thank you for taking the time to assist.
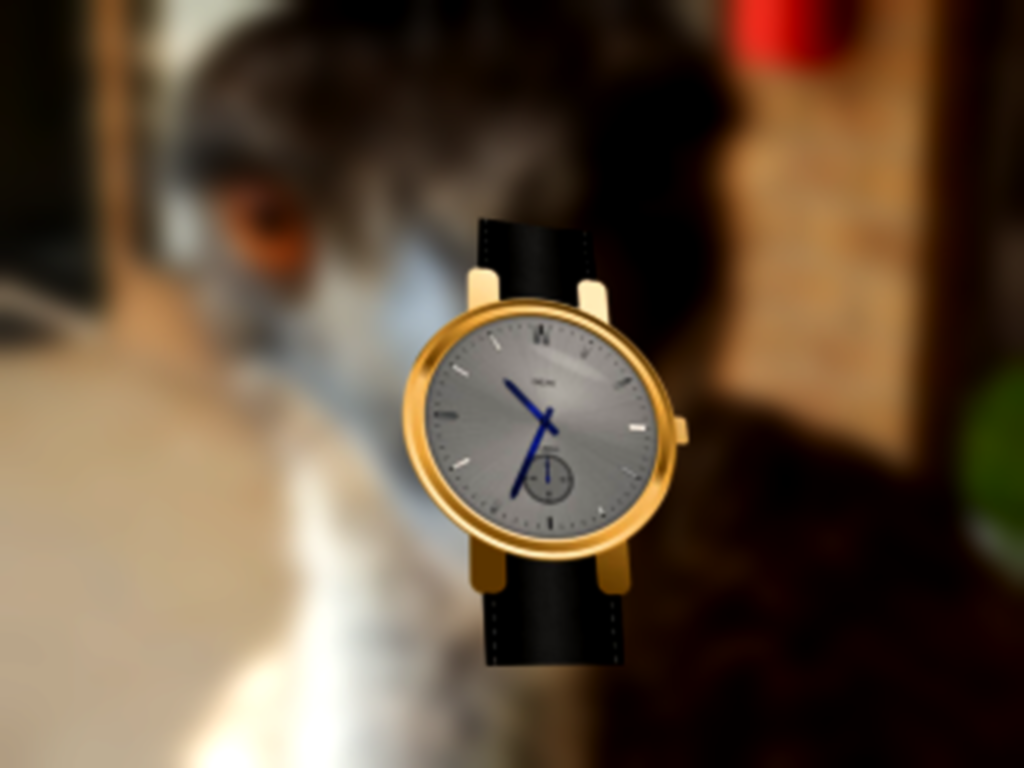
10:34
